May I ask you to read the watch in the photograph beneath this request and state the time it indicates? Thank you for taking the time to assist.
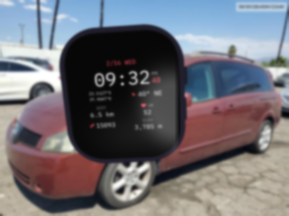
9:32
